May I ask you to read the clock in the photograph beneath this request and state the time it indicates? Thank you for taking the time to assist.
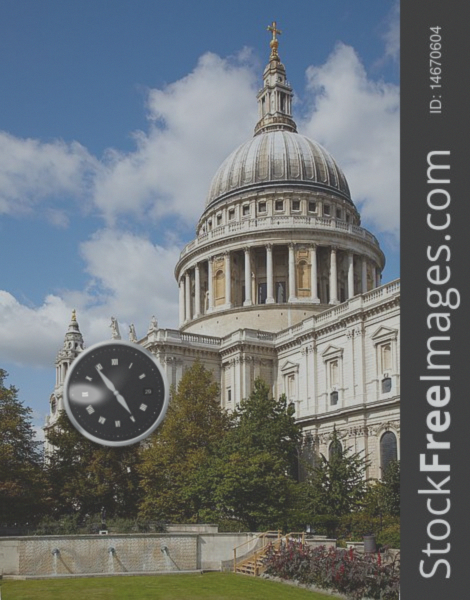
4:54
